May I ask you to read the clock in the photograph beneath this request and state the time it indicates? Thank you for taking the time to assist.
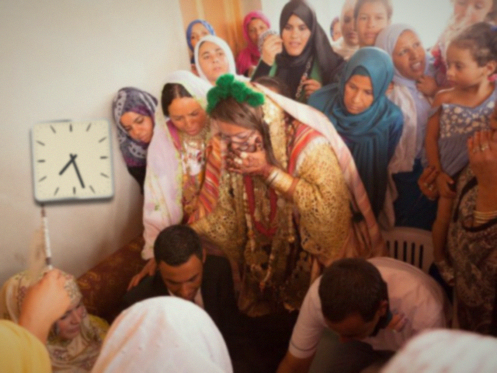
7:27
